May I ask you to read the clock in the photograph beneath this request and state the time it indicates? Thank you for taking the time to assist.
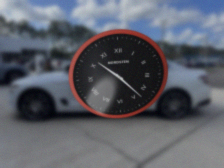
10:23
